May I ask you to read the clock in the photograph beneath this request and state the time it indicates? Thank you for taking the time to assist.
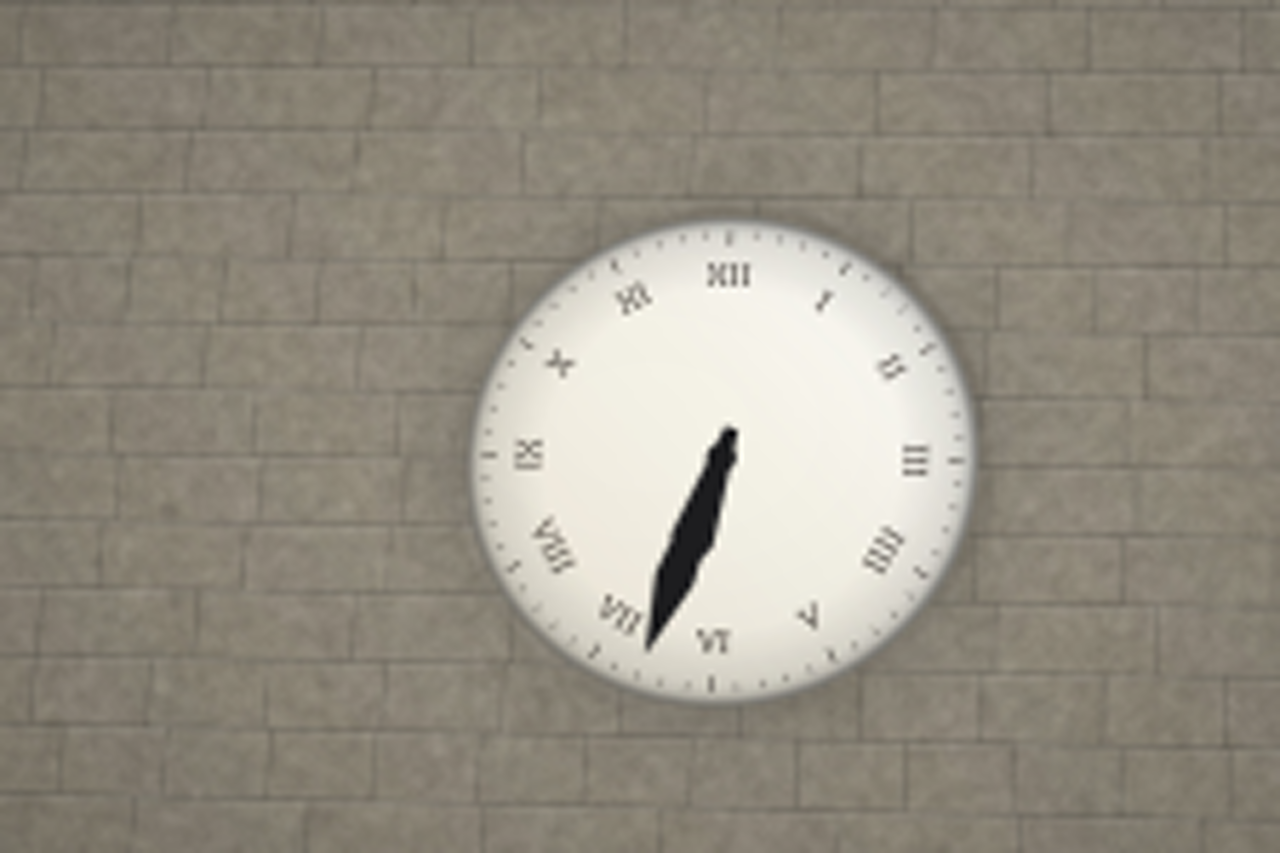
6:33
